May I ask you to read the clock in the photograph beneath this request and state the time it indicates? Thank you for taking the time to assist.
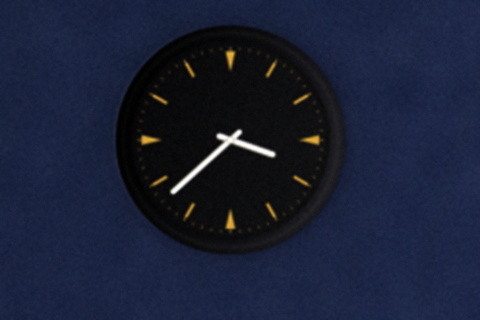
3:38
